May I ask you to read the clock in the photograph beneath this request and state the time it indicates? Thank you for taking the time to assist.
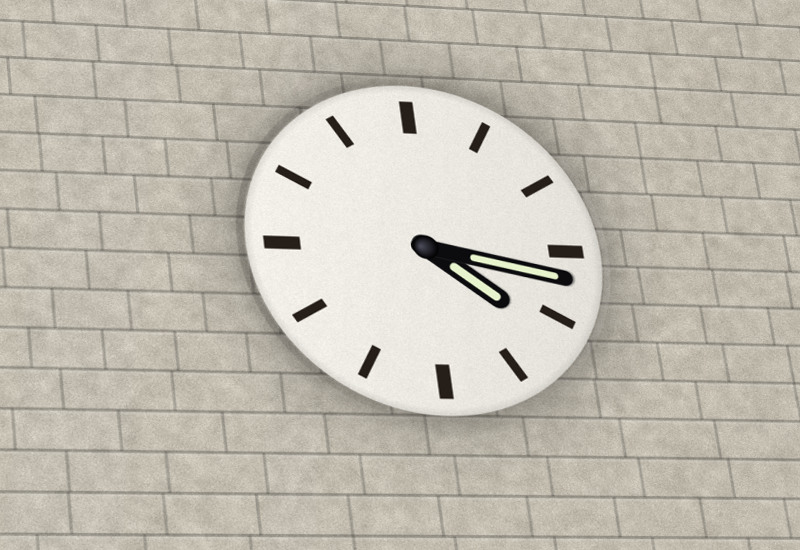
4:17
